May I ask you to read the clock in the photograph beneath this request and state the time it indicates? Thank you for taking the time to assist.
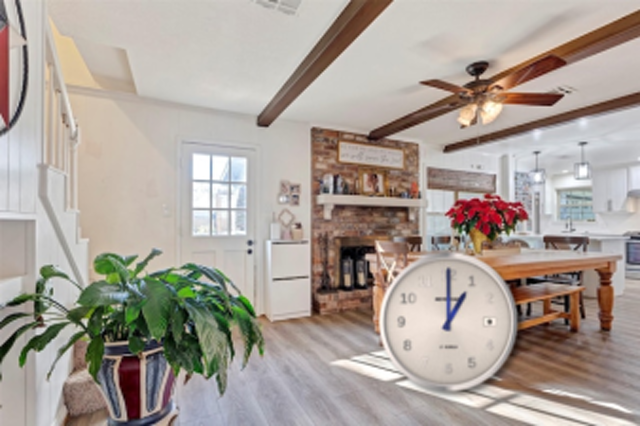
1:00
